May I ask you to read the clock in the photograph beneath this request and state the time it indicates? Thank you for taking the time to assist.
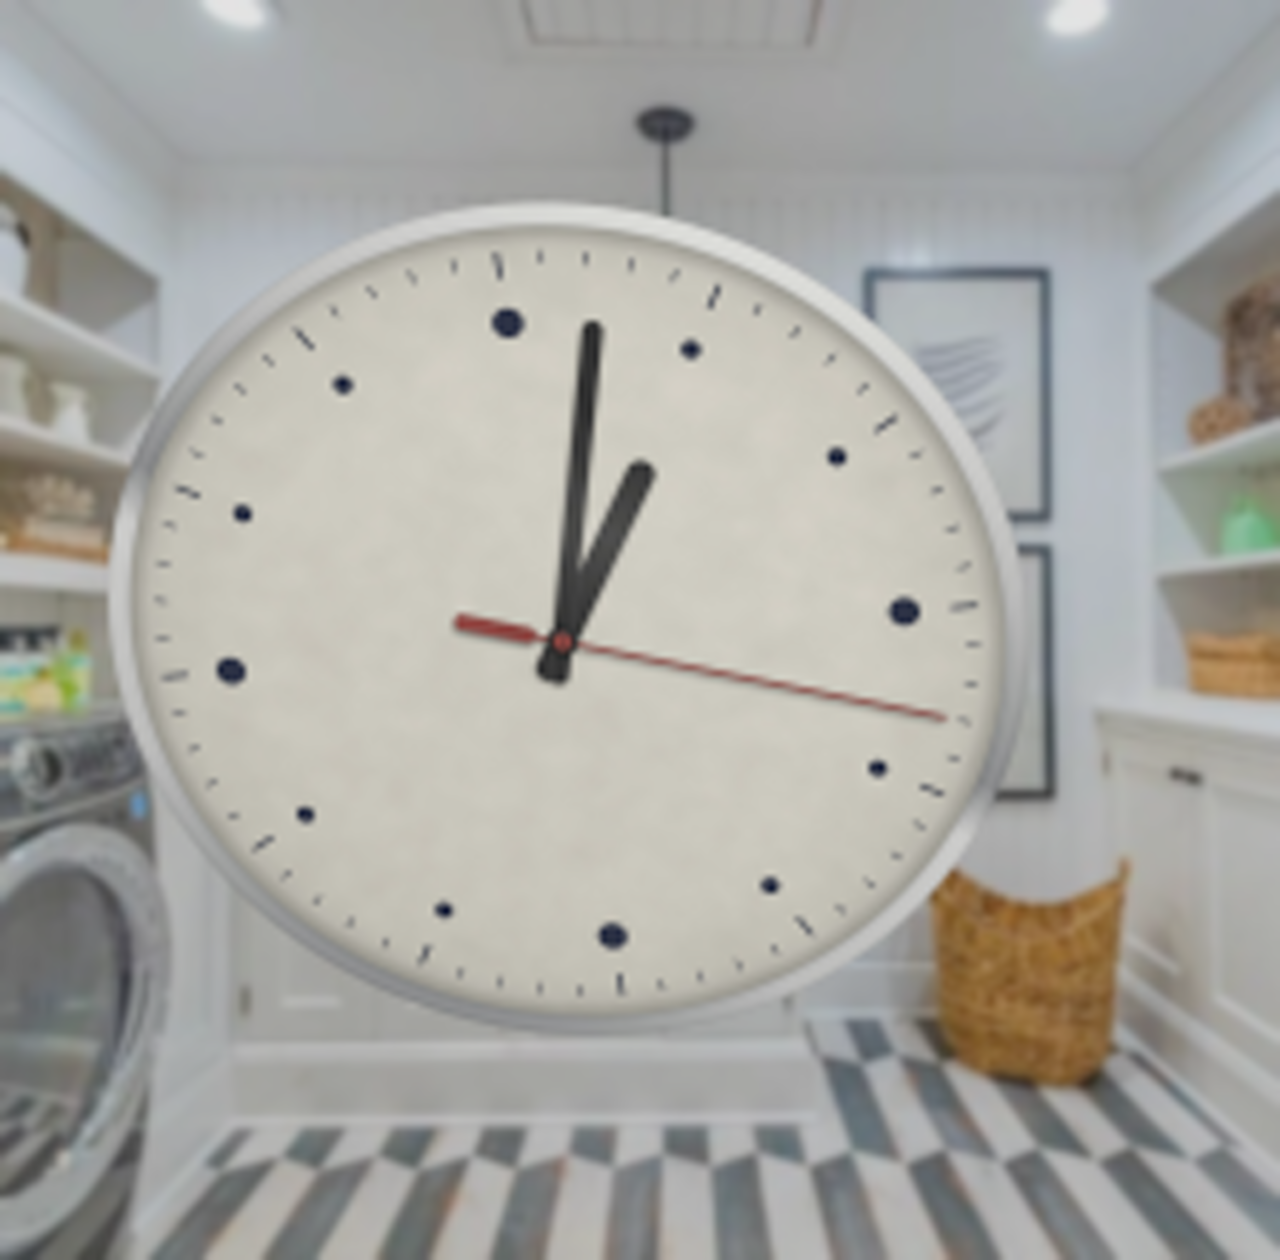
1:02:18
